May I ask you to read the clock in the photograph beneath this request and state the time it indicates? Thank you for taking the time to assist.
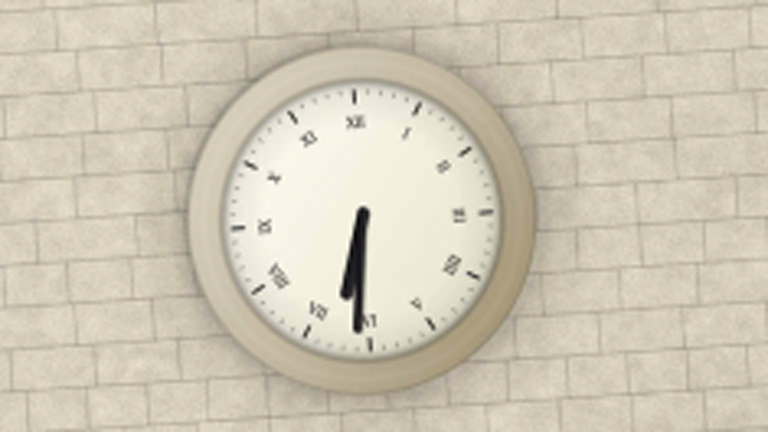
6:31
